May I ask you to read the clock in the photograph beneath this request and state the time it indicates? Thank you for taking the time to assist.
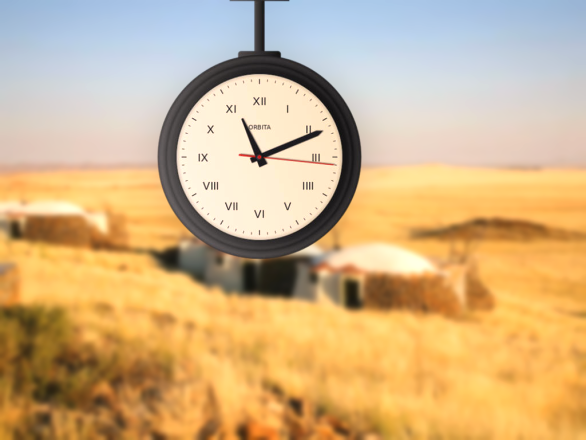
11:11:16
